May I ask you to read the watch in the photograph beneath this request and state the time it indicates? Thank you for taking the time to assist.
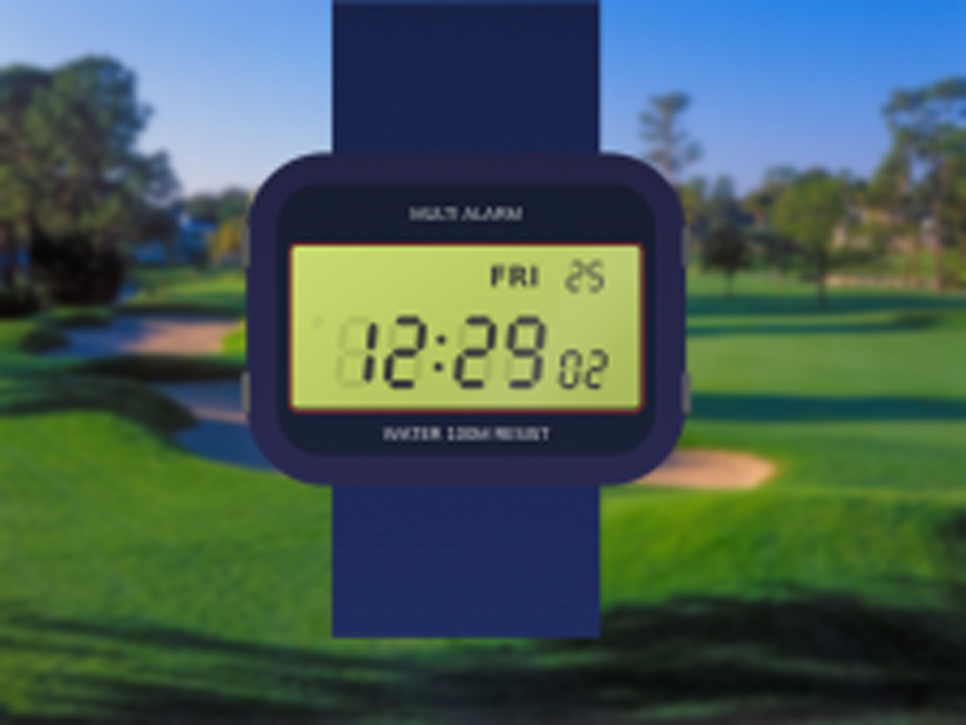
12:29:02
